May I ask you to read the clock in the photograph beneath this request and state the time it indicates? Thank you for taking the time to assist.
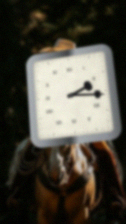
2:16
